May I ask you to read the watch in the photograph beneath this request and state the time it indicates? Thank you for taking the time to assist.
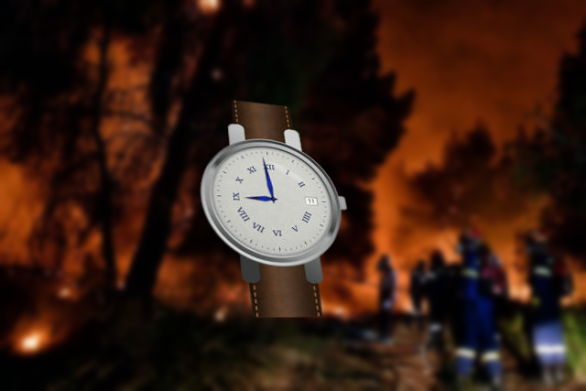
8:59
